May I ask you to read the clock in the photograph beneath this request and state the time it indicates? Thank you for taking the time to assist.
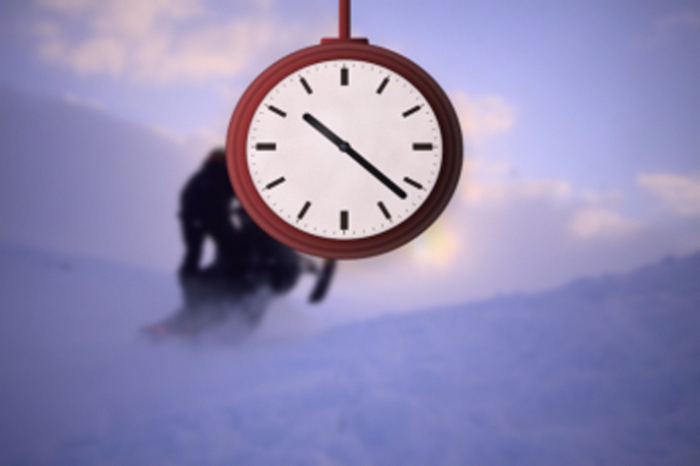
10:22
